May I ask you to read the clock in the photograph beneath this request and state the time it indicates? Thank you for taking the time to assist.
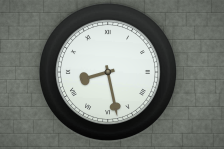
8:28
